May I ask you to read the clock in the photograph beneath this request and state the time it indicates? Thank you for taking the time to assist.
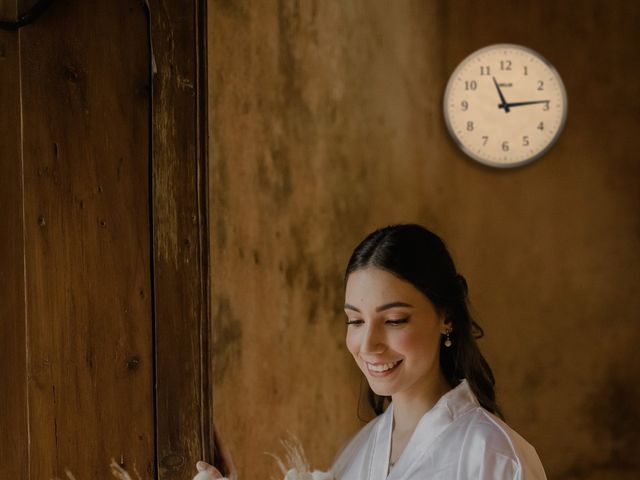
11:14
